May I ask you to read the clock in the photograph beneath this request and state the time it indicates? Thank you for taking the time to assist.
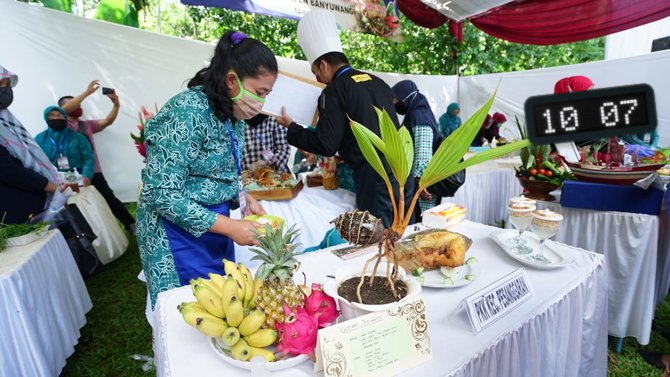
10:07
